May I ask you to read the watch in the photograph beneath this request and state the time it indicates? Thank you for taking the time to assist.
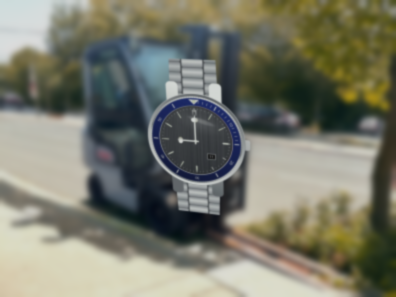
9:00
